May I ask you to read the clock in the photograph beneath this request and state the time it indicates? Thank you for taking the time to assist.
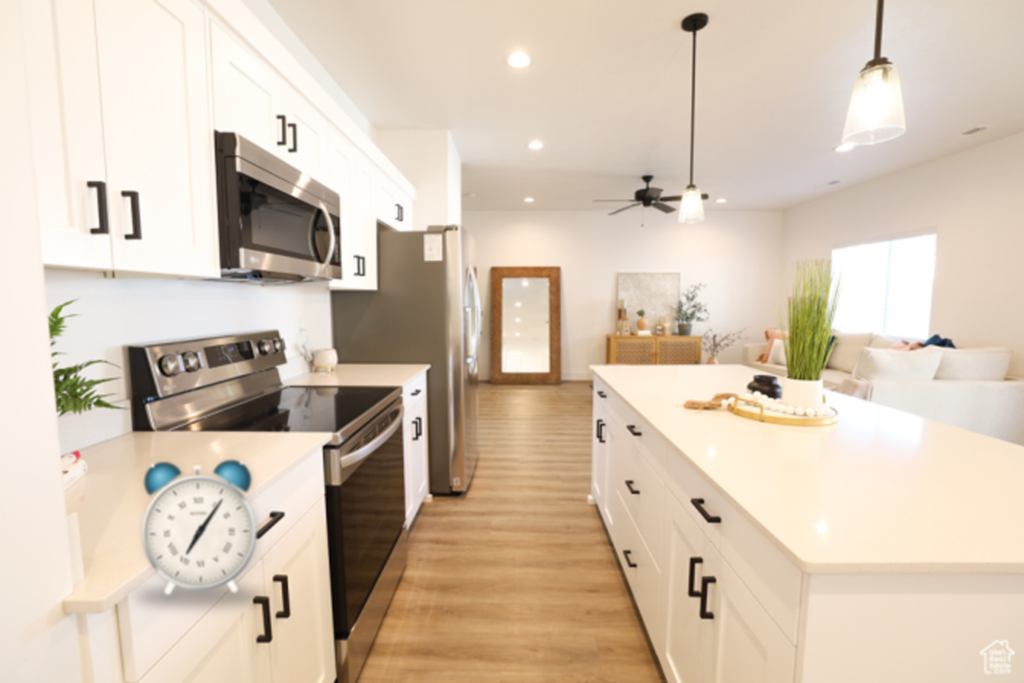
7:06
